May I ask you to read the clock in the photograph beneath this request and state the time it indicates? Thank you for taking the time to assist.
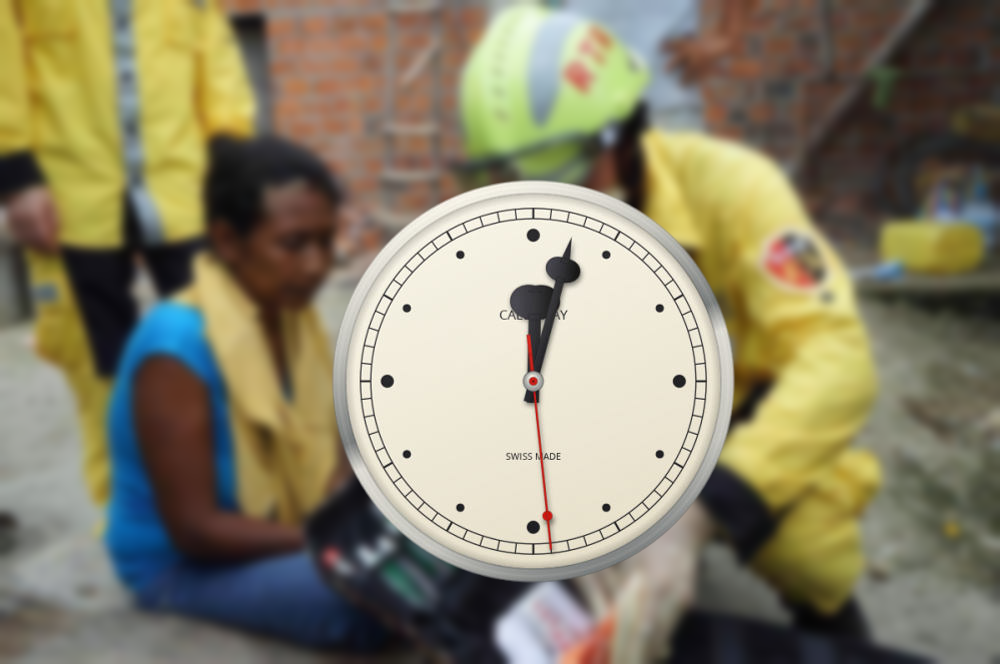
12:02:29
